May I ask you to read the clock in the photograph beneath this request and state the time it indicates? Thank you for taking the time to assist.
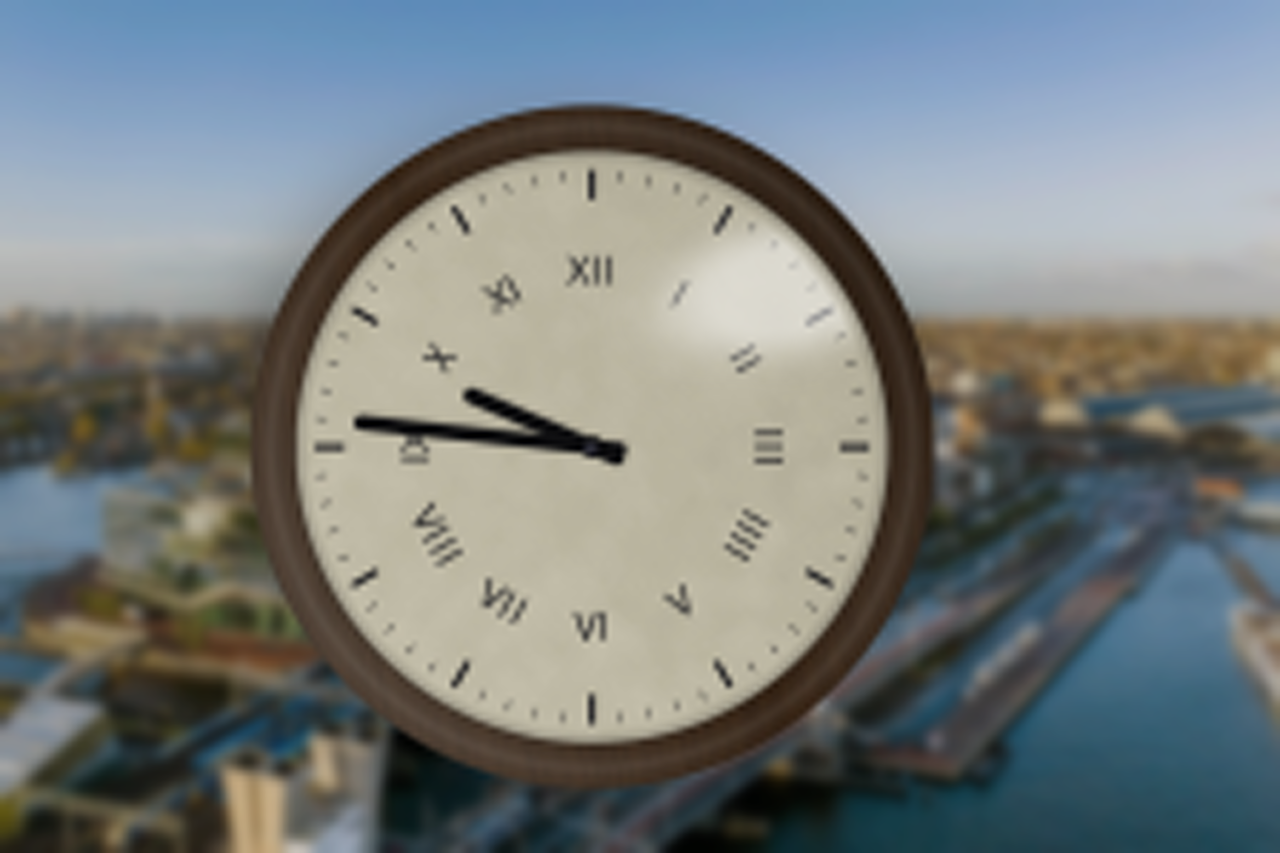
9:46
